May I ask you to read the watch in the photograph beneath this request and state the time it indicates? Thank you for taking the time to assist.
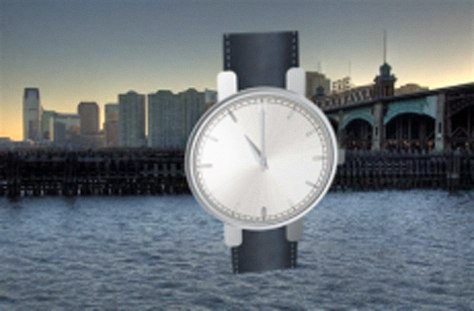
11:00
